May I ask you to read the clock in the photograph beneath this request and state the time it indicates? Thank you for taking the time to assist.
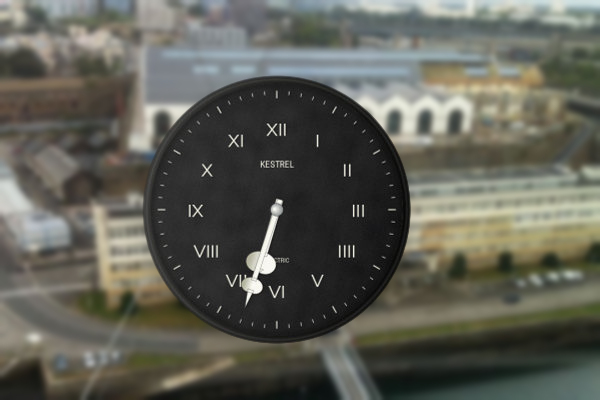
6:33
